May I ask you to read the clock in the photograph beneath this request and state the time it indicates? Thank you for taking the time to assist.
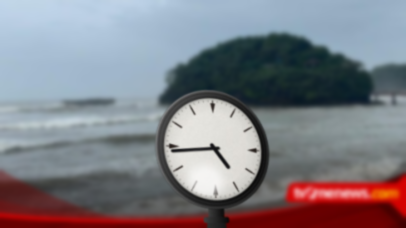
4:44
